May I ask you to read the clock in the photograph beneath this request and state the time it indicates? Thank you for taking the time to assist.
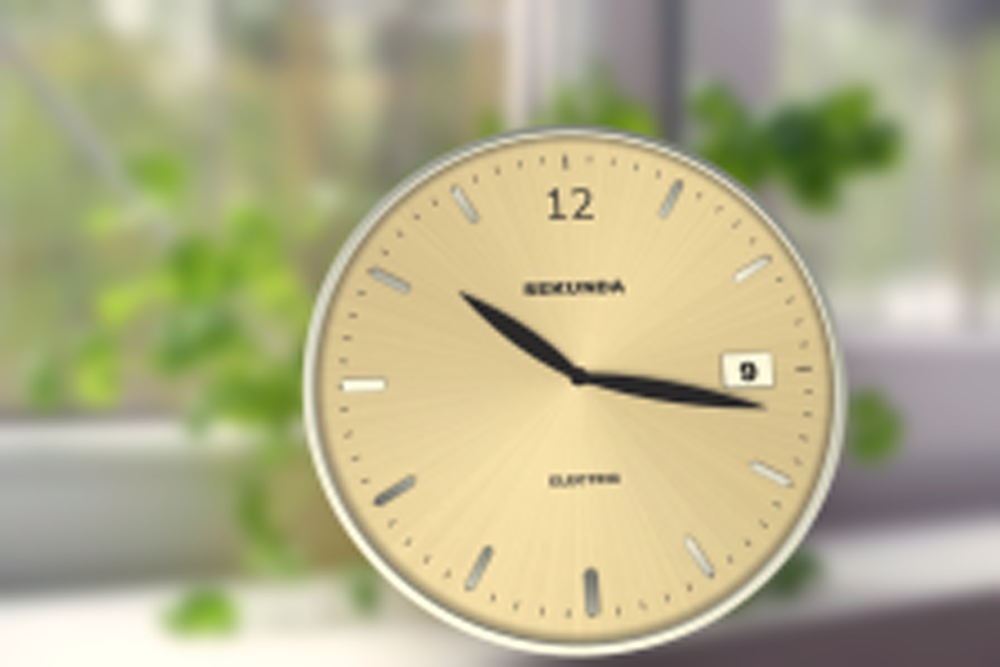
10:17
